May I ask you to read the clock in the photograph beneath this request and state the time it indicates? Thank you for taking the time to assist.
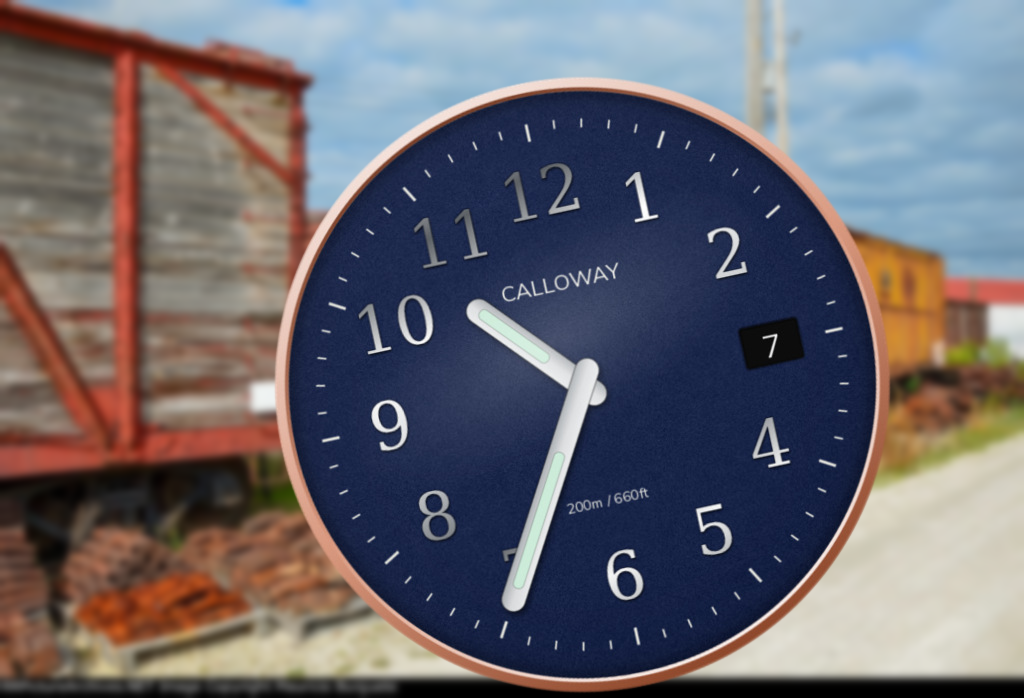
10:35
